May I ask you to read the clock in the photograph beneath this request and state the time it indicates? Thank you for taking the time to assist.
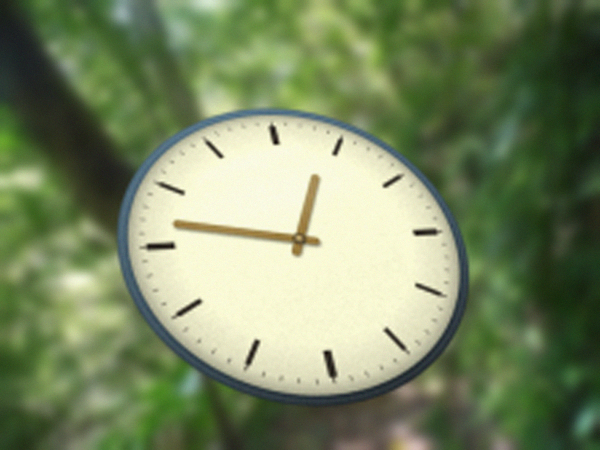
12:47
